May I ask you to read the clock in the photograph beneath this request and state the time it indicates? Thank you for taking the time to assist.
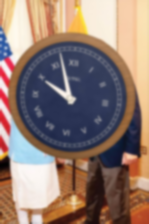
9:57
